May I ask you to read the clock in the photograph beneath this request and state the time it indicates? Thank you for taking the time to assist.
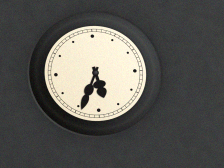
5:34
